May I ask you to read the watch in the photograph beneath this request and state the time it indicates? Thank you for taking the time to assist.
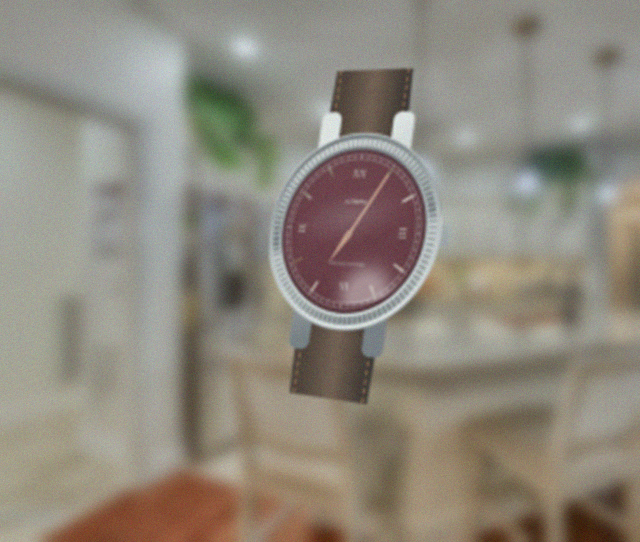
7:05
